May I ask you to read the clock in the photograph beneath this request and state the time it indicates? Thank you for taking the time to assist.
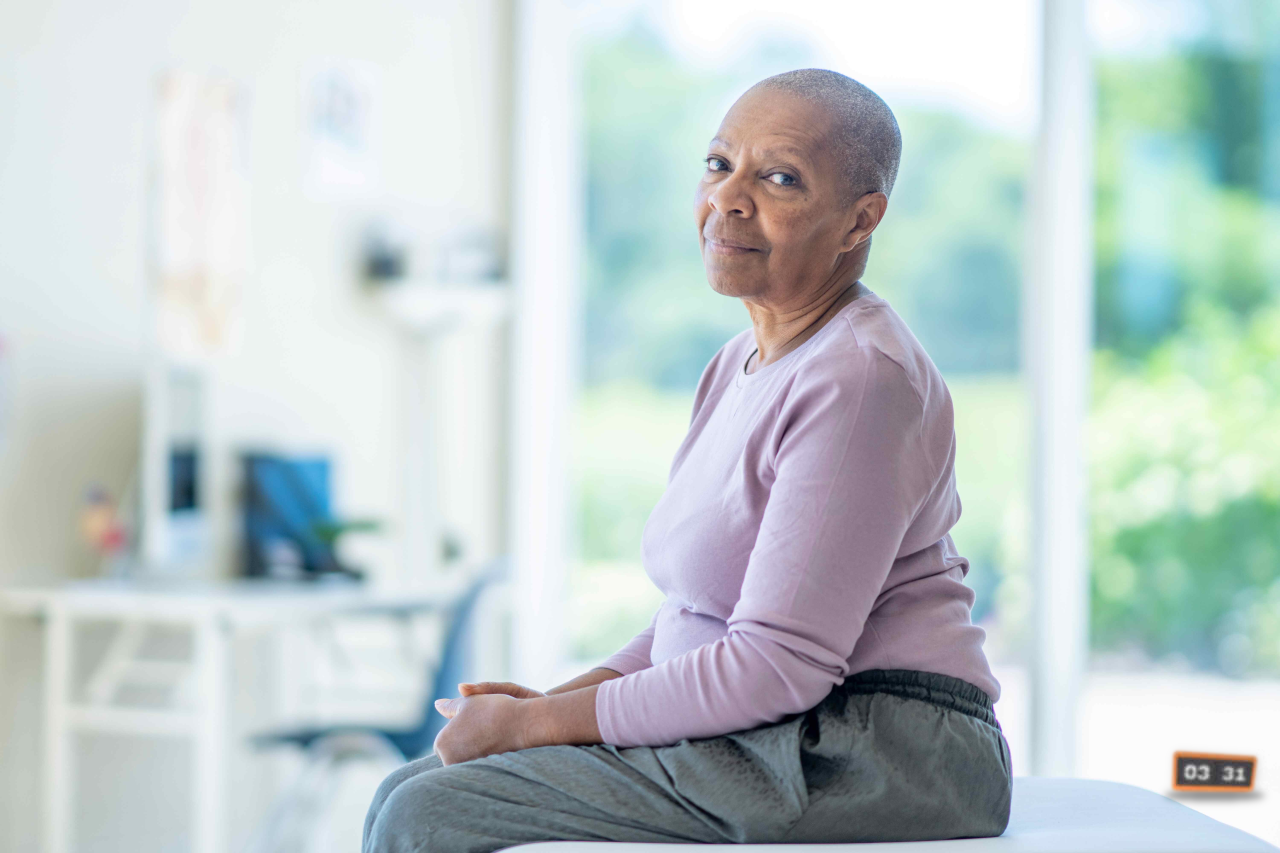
3:31
